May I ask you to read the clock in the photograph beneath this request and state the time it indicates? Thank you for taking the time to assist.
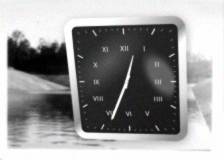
12:34
